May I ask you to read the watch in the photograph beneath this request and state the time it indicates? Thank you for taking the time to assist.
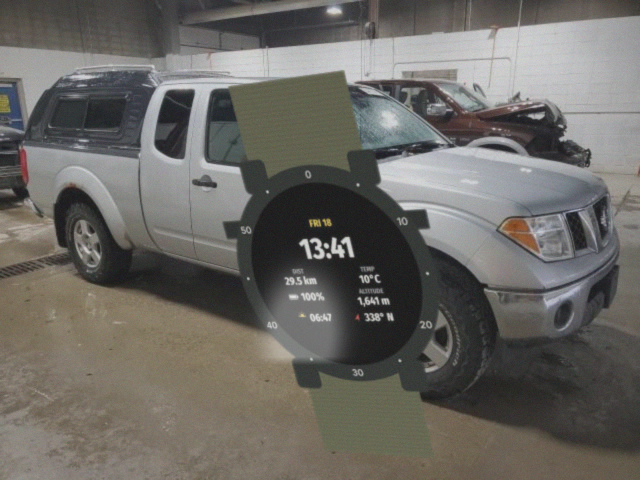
13:41
